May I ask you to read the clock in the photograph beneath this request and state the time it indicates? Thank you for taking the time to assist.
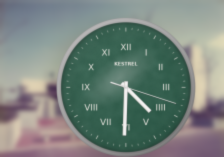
4:30:18
